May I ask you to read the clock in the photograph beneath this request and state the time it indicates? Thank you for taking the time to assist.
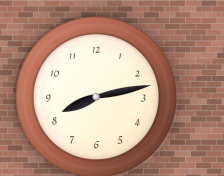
8:13
